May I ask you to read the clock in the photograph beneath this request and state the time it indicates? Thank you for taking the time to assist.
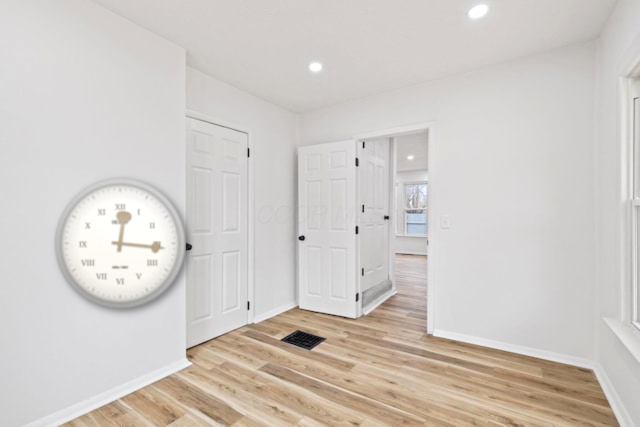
12:16
